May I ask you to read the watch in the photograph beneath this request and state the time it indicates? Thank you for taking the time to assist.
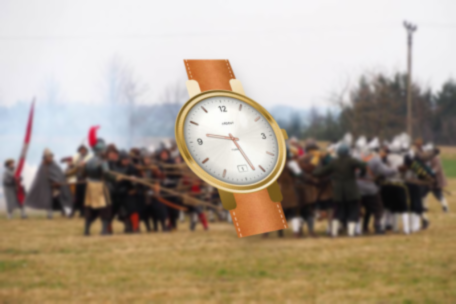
9:27
